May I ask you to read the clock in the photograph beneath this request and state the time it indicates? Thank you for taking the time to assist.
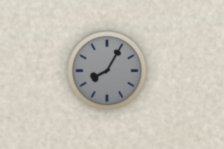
8:05
